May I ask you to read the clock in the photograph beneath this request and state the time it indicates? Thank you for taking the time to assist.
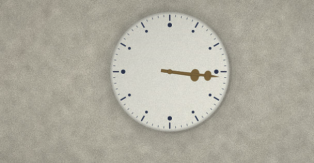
3:16
